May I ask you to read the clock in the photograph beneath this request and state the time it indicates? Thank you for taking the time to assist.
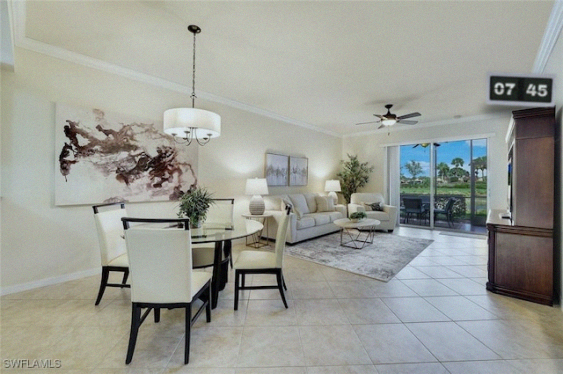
7:45
